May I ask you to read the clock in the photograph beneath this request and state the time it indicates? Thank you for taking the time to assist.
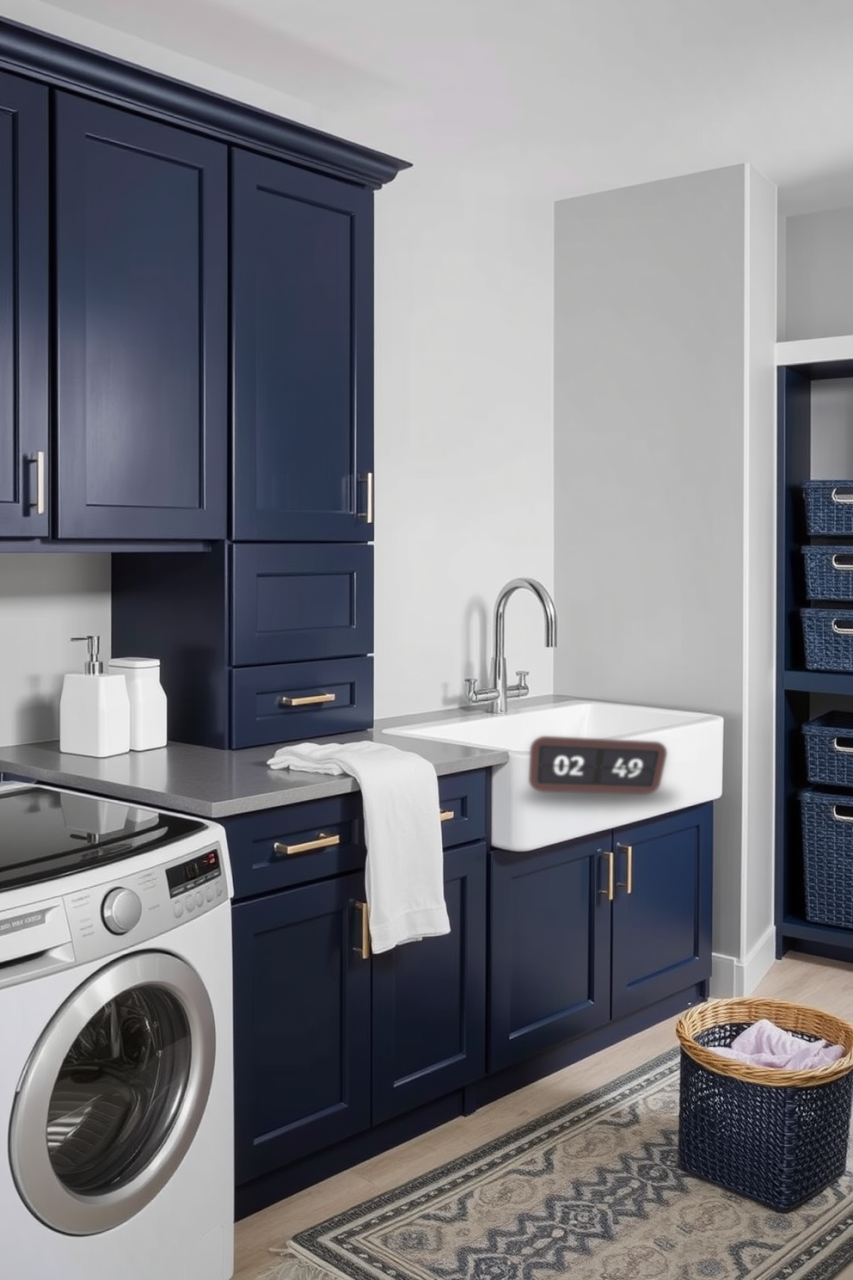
2:49
